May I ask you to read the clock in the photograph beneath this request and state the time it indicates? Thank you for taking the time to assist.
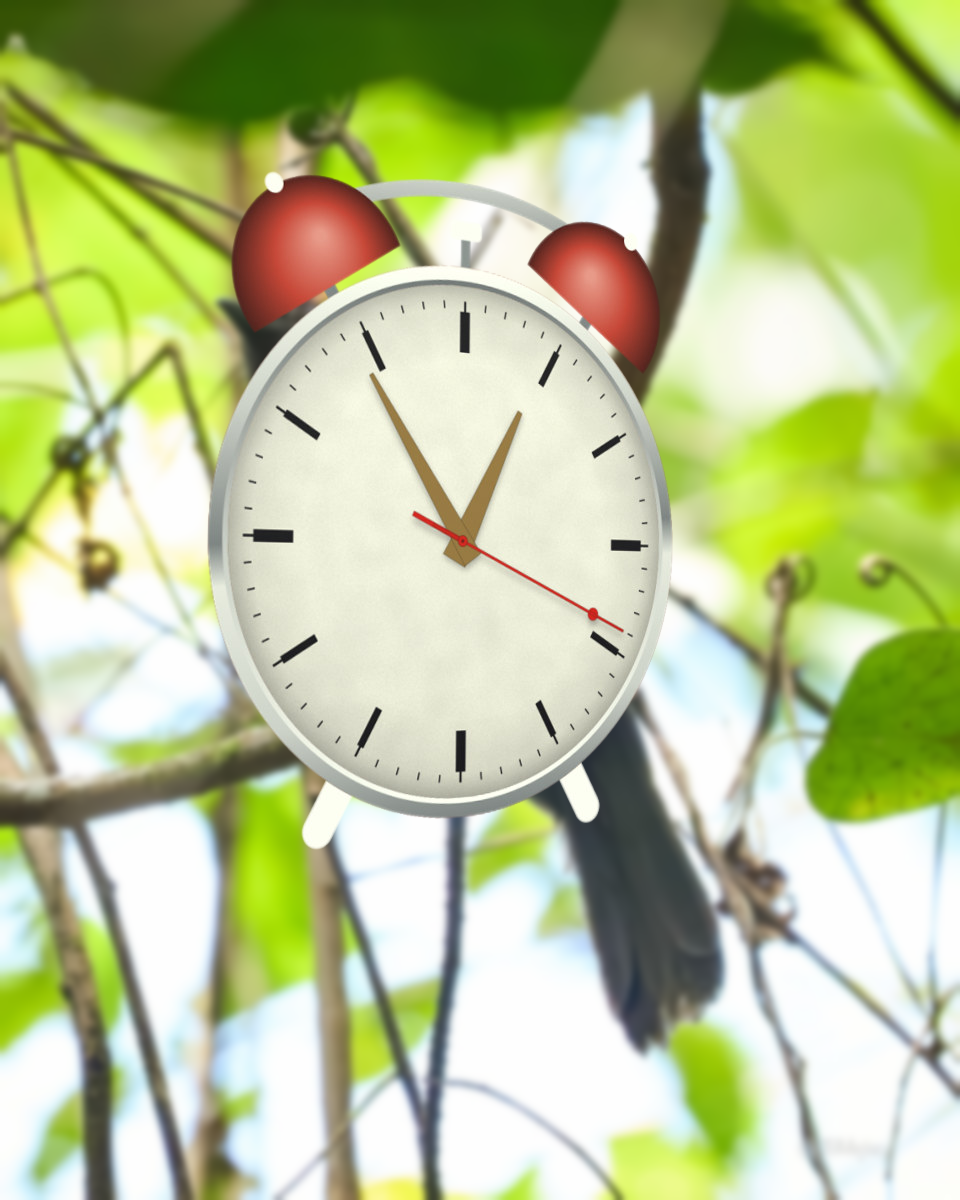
12:54:19
